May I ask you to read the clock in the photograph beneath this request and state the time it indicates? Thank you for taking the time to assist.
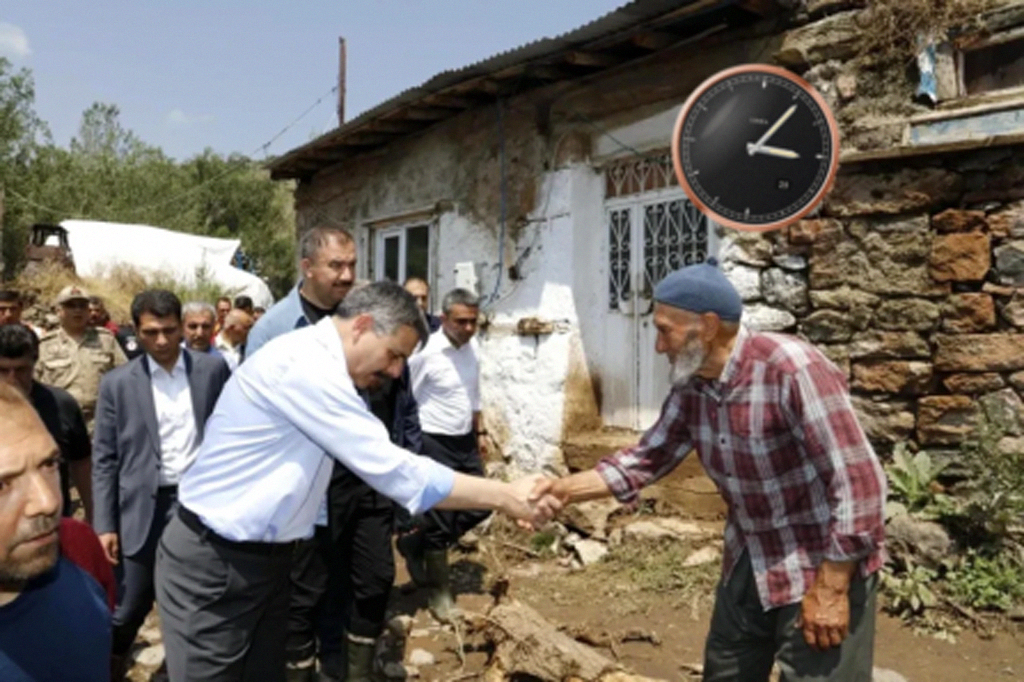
3:06
